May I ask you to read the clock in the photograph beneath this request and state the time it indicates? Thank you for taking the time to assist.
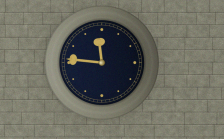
11:46
